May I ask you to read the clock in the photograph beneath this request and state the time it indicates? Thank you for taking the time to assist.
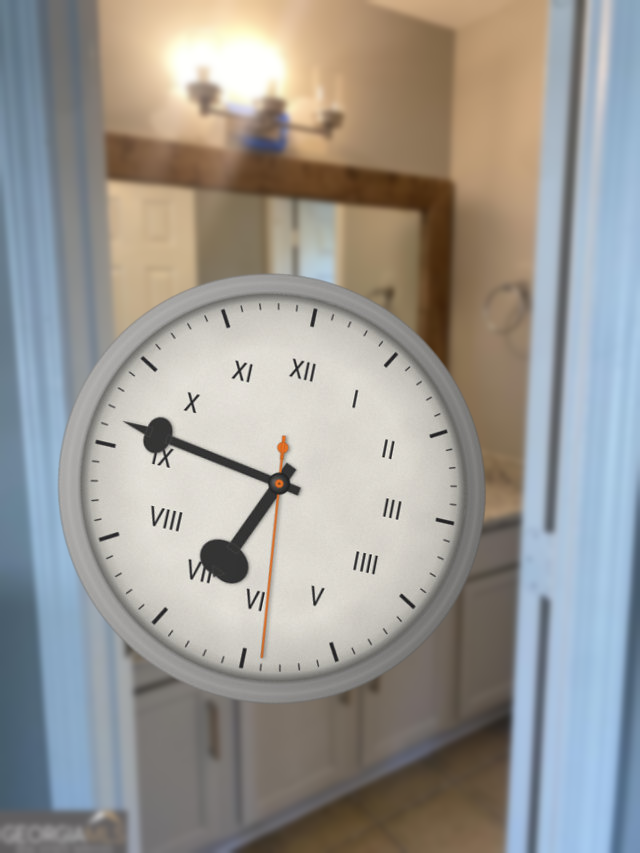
6:46:29
